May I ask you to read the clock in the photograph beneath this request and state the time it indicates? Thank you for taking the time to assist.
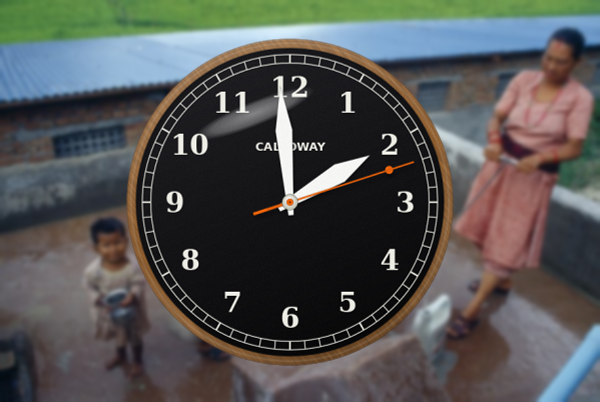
1:59:12
